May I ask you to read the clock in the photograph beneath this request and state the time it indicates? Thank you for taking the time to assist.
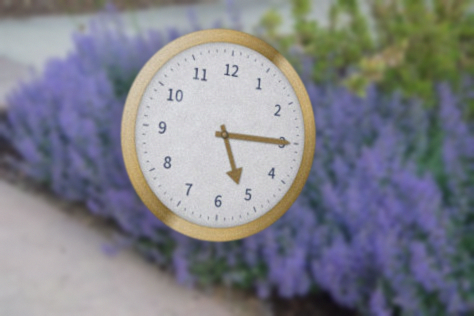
5:15
